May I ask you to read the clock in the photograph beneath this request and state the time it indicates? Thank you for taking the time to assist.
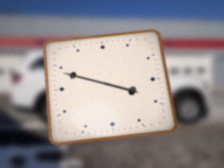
3:49
